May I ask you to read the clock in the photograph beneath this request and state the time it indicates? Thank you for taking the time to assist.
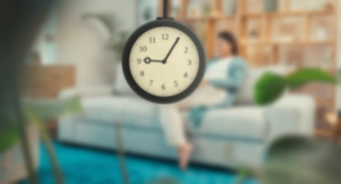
9:05
